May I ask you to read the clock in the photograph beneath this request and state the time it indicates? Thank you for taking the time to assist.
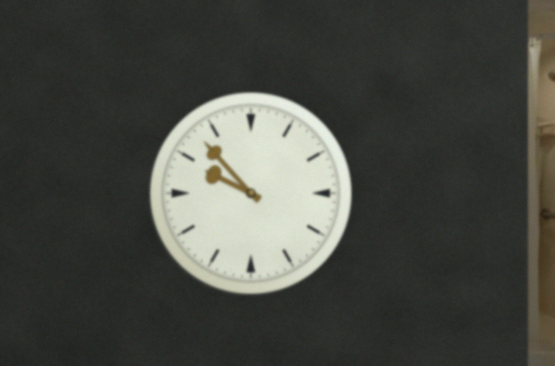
9:53
